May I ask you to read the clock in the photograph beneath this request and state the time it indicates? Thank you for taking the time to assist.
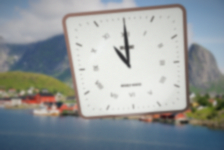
11:00
